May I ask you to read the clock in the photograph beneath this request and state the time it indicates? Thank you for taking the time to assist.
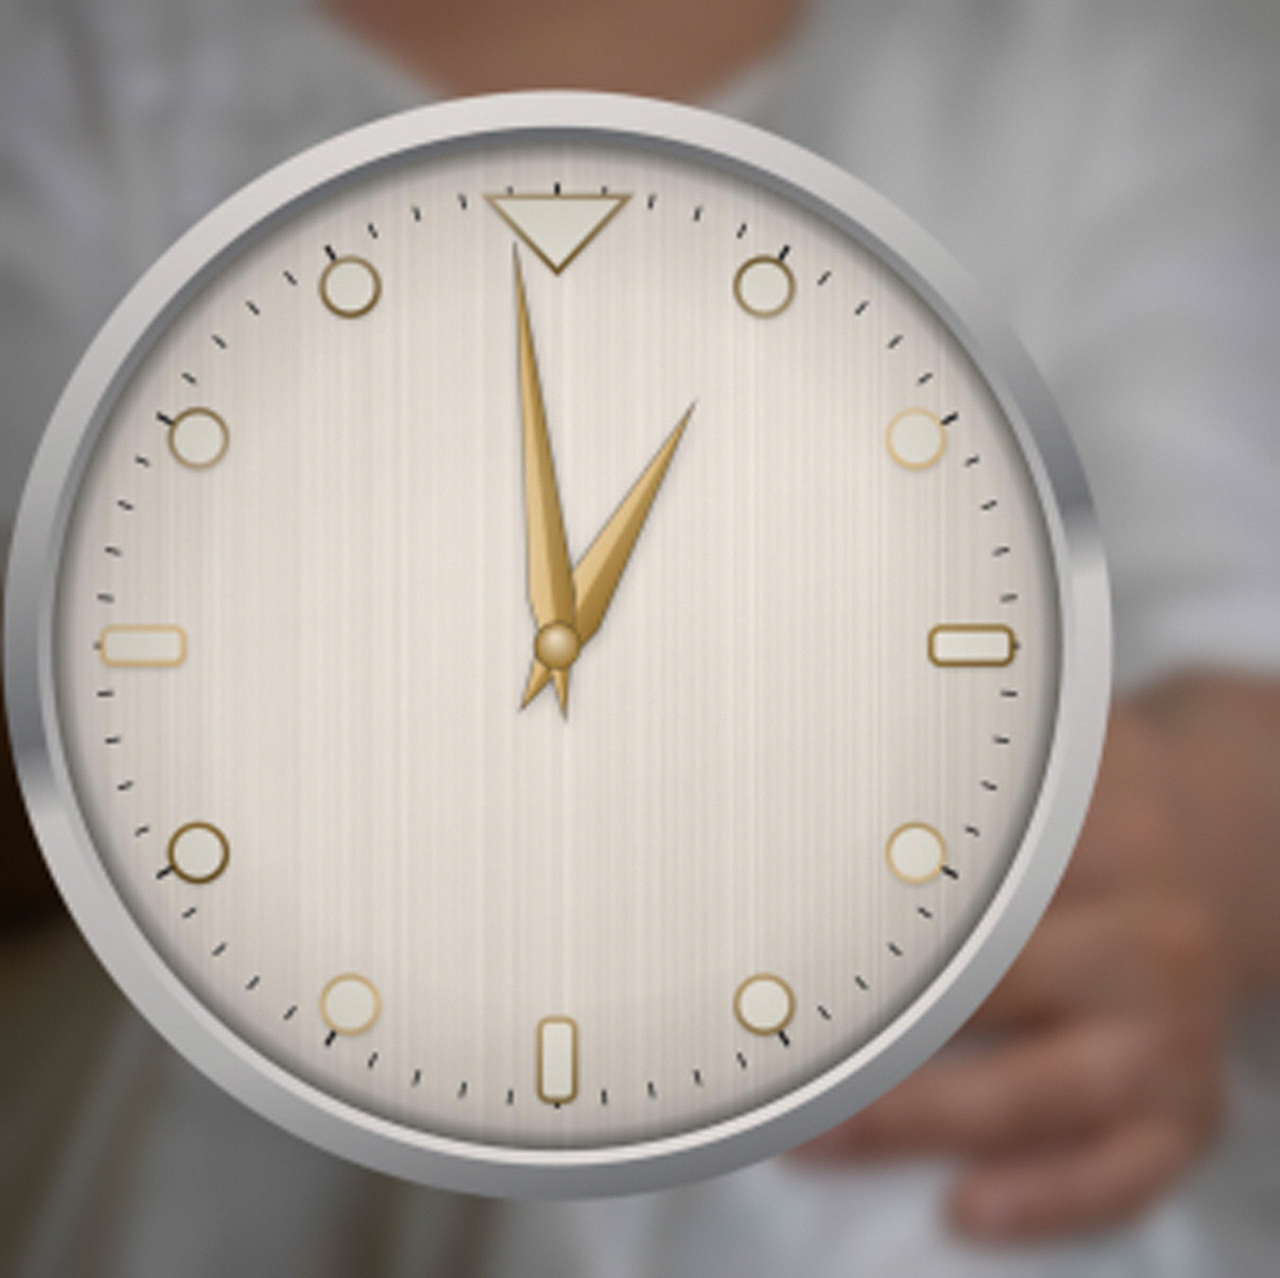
12:59
